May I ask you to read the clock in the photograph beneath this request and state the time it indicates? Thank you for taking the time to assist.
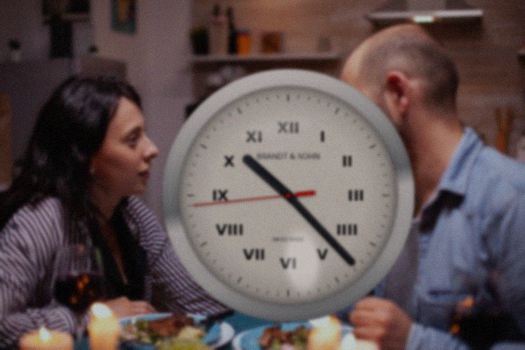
10:22:44
